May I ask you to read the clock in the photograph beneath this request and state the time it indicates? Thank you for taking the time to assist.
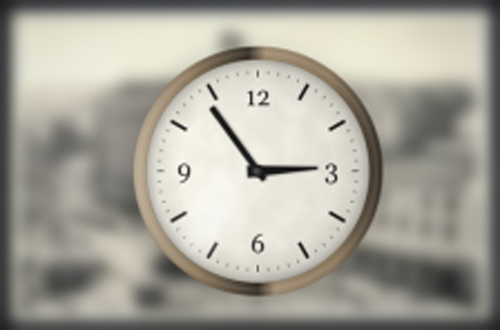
2:54
